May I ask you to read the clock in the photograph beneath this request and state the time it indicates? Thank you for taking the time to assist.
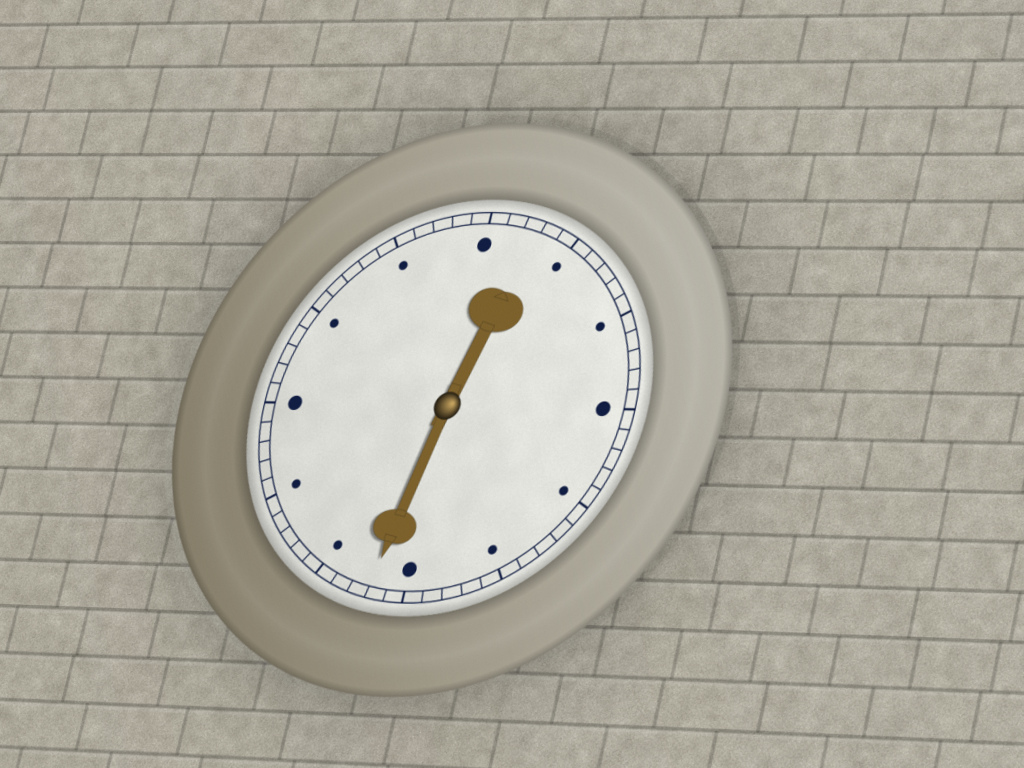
12:32
